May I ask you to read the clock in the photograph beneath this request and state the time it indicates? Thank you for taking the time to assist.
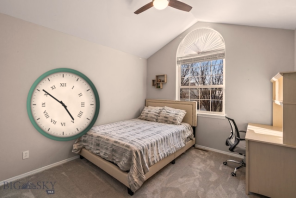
4:51
